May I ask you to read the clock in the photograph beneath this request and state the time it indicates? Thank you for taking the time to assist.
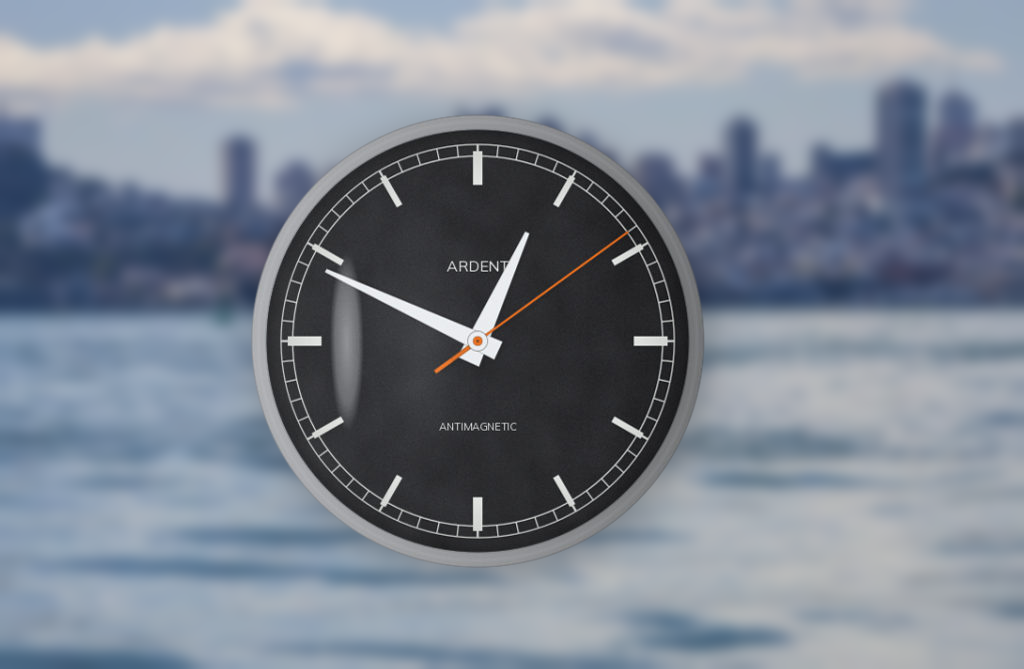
12:49:09
